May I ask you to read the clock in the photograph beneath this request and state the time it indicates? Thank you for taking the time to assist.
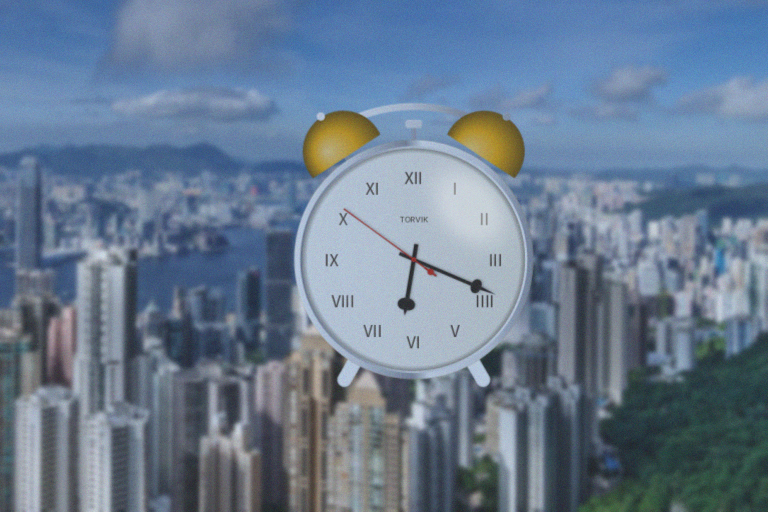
6:18:51
